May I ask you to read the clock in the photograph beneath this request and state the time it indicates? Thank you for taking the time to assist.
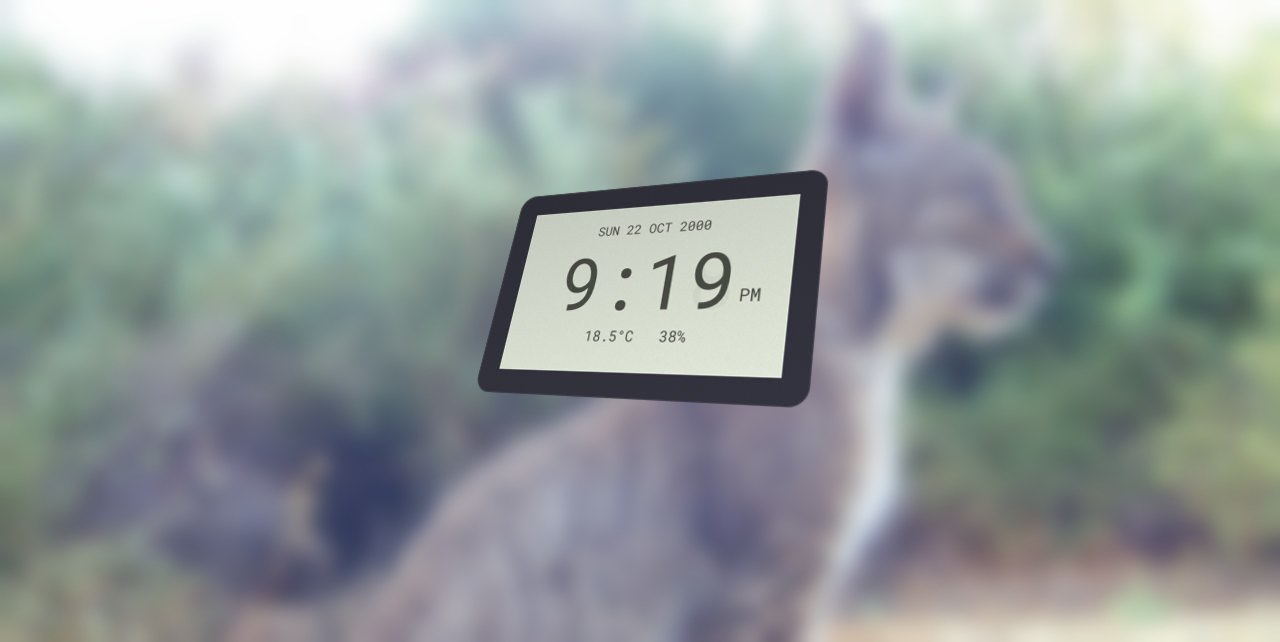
9:19
